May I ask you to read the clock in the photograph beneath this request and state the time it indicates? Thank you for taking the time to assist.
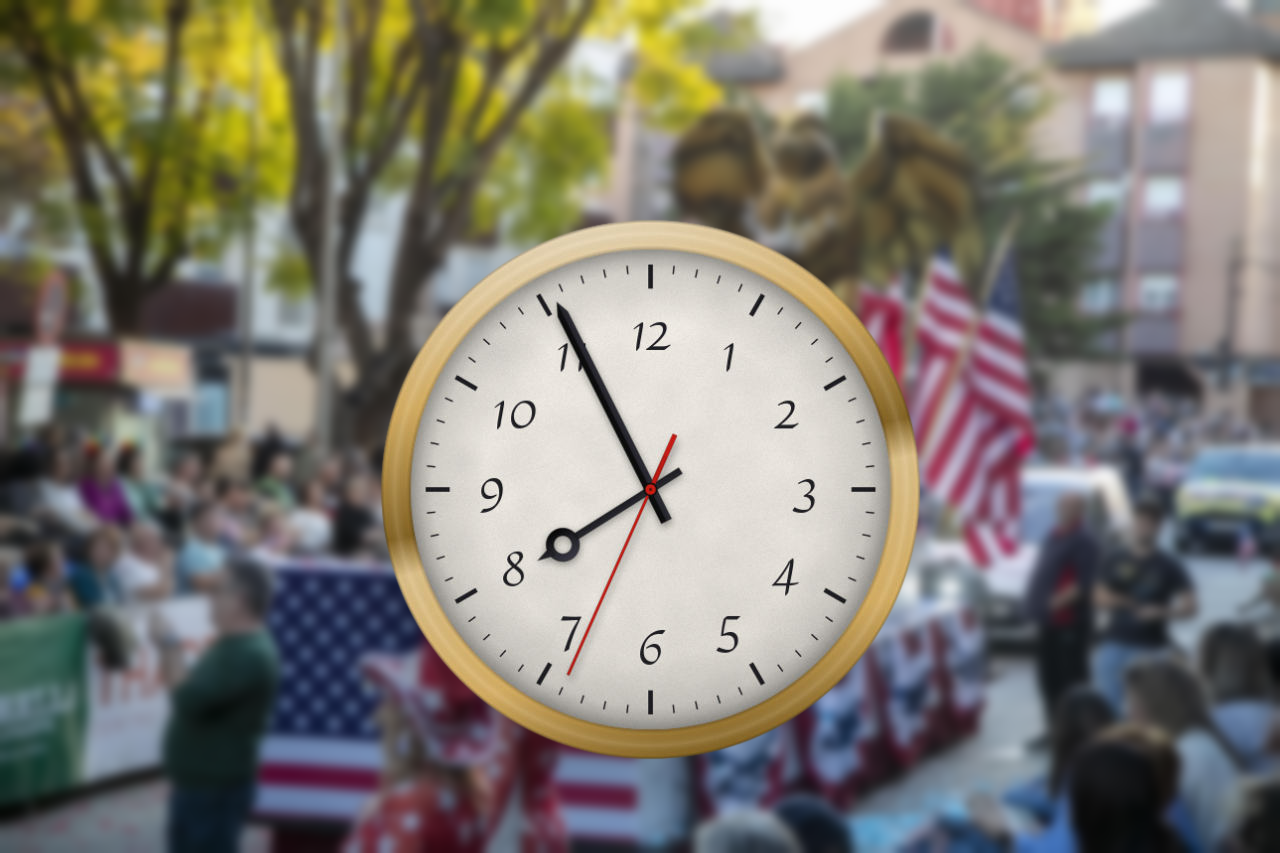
7:55:34
